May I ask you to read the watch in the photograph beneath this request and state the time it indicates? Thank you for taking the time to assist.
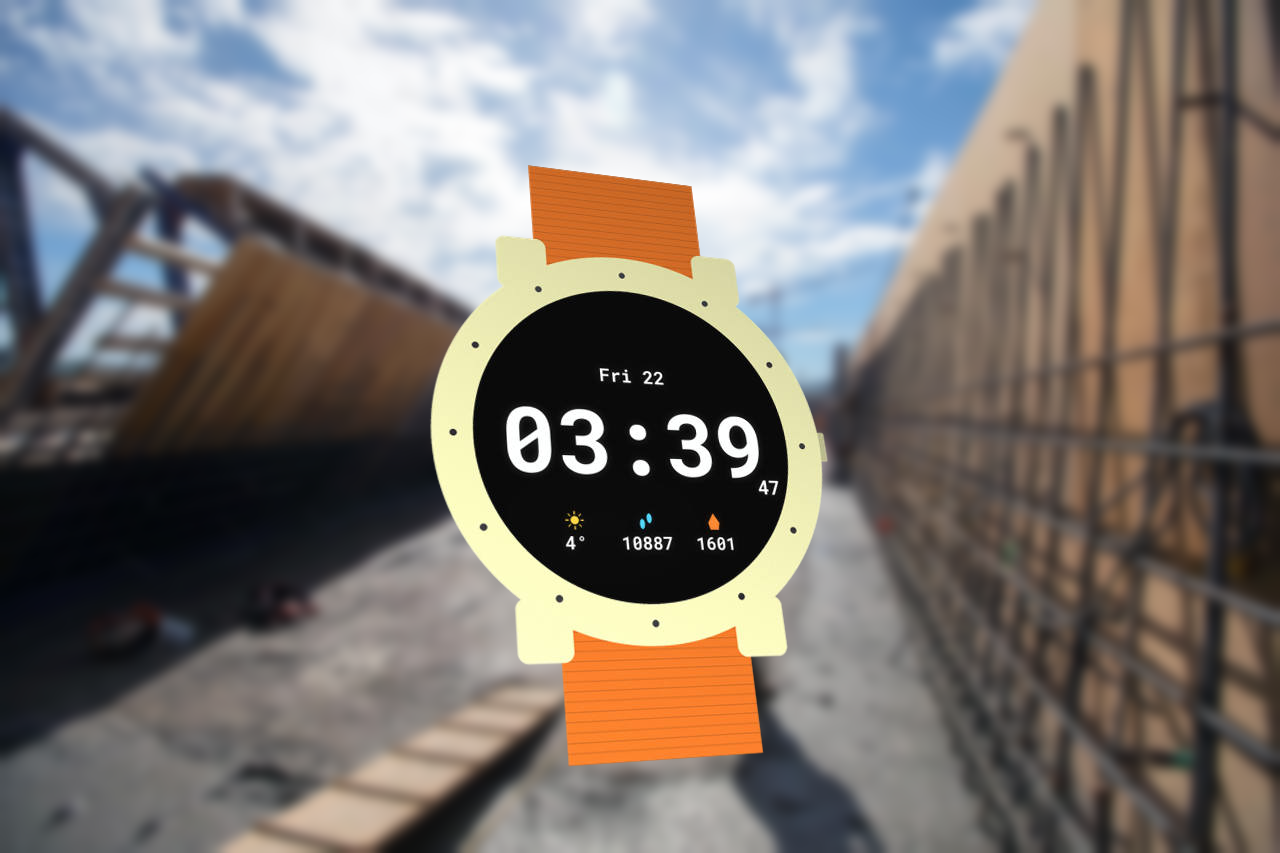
3:39:47
